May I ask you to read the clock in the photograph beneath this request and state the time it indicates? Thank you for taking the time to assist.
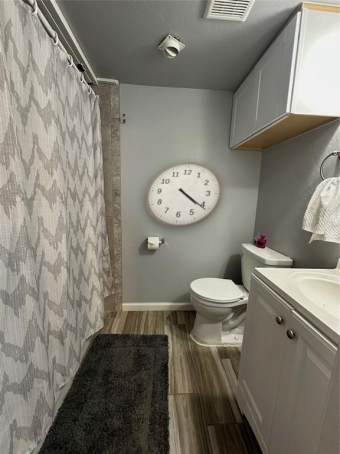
4:21
